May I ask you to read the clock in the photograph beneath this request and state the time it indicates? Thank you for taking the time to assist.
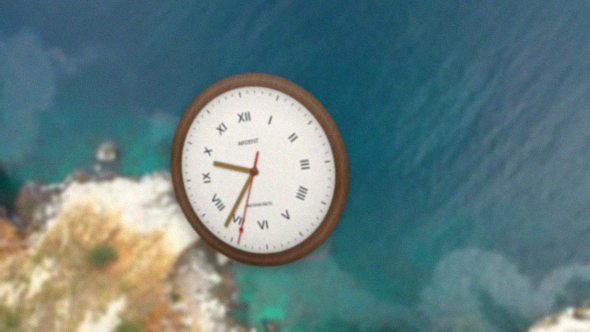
9:36:34
